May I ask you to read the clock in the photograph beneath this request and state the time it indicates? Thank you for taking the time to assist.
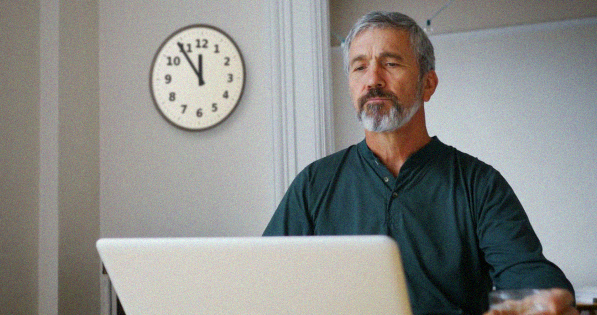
11:54
